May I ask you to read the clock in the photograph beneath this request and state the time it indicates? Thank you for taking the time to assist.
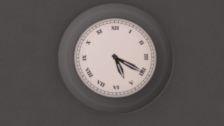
5:20
